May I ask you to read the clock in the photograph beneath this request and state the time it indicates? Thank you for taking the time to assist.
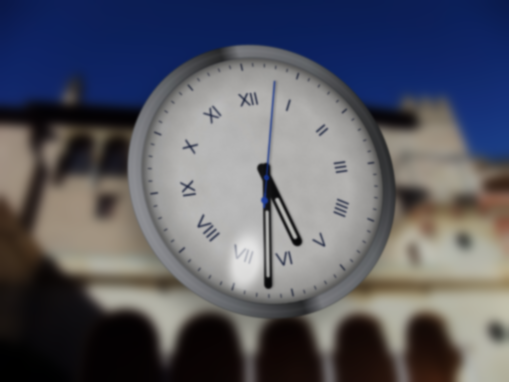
5:32:03
